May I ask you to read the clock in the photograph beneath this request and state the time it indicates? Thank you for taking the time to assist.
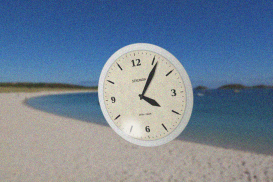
4:06
